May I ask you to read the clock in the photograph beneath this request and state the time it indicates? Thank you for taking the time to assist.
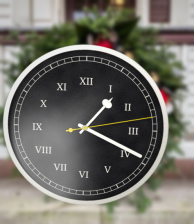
1:19:13
